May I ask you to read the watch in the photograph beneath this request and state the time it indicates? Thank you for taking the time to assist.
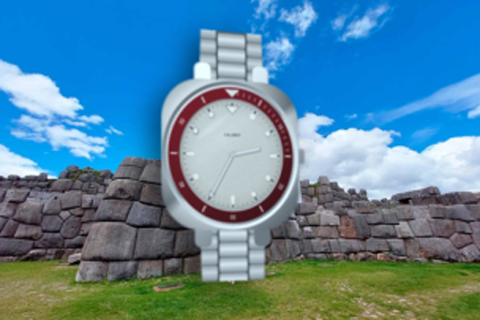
2:35
